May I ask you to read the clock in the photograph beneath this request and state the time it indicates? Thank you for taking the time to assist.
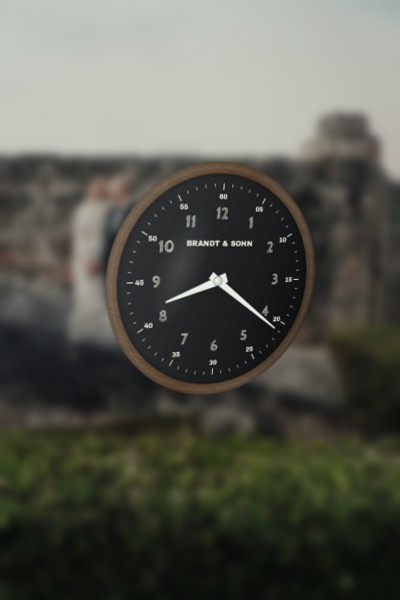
8:21
